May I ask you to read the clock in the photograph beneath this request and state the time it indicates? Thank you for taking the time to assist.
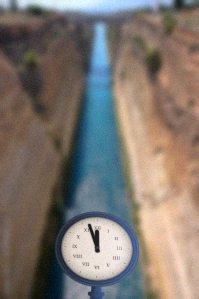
11:57
